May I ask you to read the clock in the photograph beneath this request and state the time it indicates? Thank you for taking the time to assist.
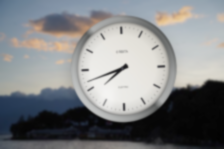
7:42
